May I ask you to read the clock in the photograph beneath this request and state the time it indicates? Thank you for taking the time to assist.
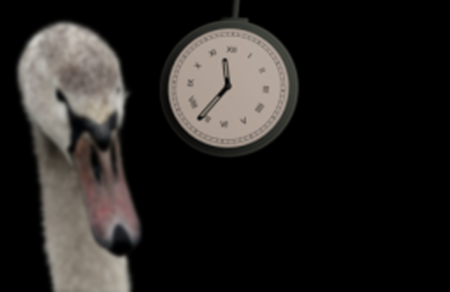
11:36
